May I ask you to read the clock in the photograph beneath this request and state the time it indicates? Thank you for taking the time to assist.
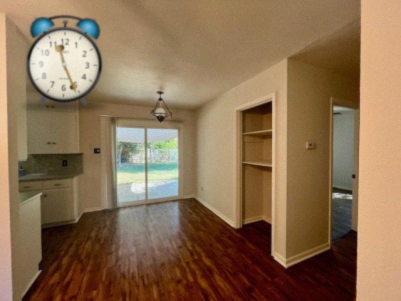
11:26
